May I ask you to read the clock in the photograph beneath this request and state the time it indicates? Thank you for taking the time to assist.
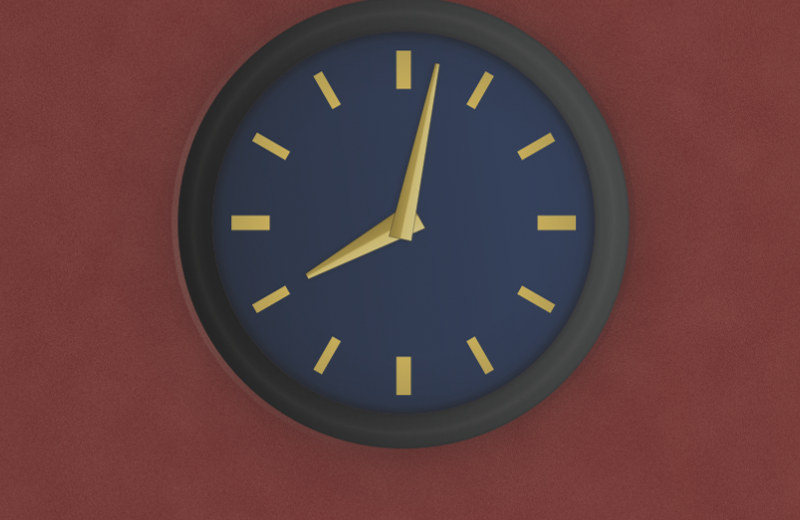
8:02
